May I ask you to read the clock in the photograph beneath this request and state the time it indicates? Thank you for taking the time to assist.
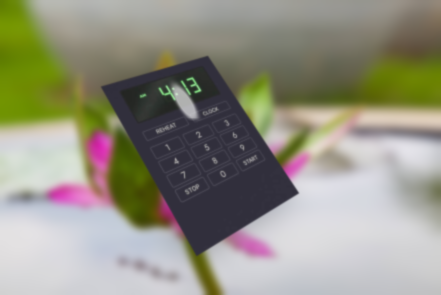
4:13
